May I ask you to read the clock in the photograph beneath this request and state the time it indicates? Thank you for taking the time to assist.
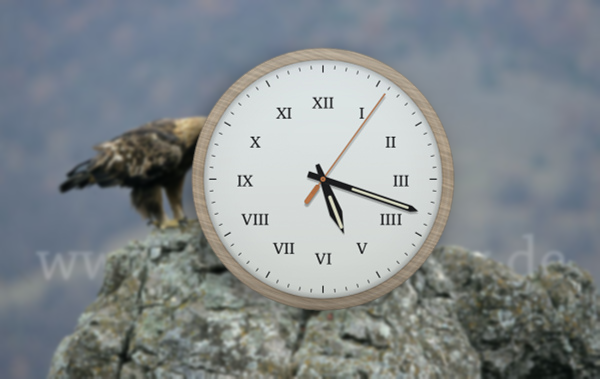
5:18:06
